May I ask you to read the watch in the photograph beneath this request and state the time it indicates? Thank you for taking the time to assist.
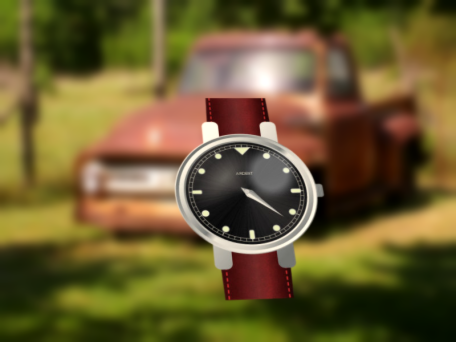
4:22
